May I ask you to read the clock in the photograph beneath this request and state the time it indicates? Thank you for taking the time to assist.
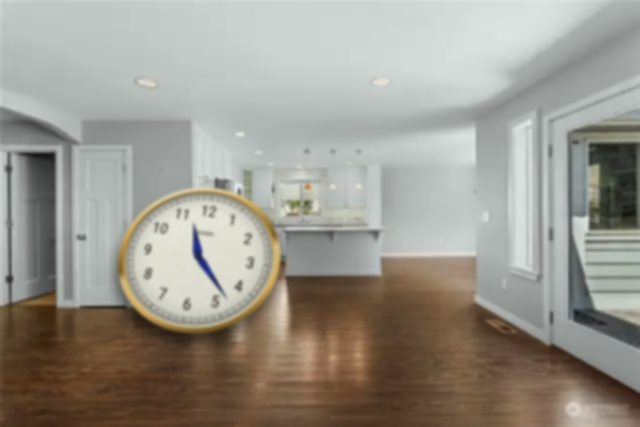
11:23
